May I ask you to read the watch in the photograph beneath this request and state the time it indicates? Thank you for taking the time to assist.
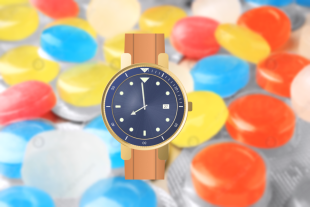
7:59
